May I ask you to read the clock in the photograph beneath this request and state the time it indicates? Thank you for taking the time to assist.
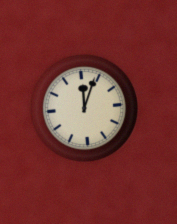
12:04
